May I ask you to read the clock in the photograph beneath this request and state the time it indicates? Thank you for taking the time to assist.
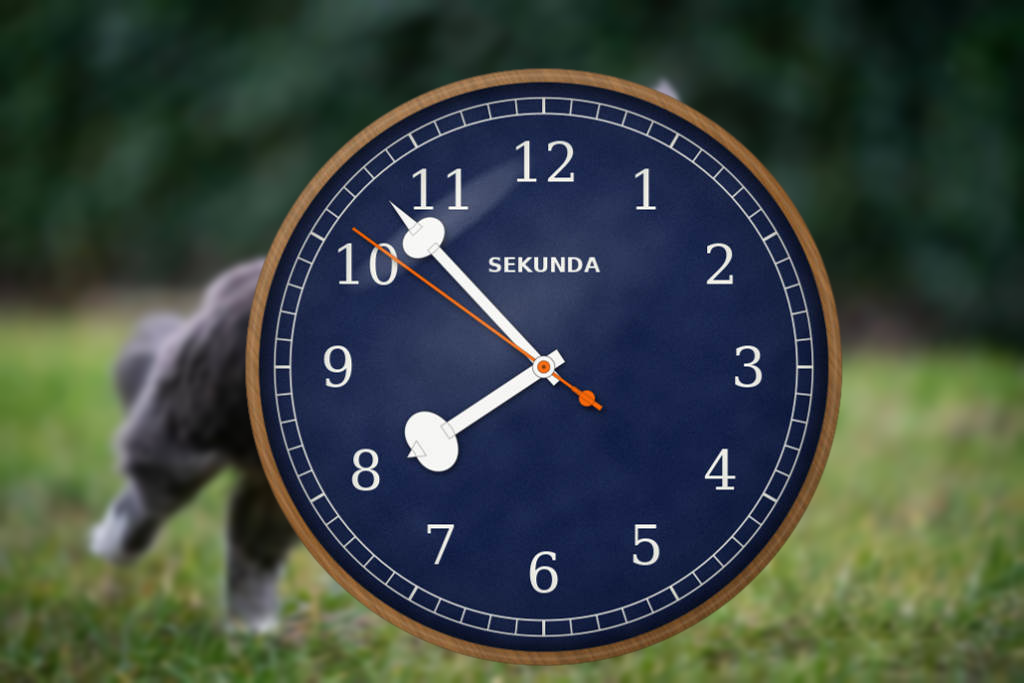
7:52:51
